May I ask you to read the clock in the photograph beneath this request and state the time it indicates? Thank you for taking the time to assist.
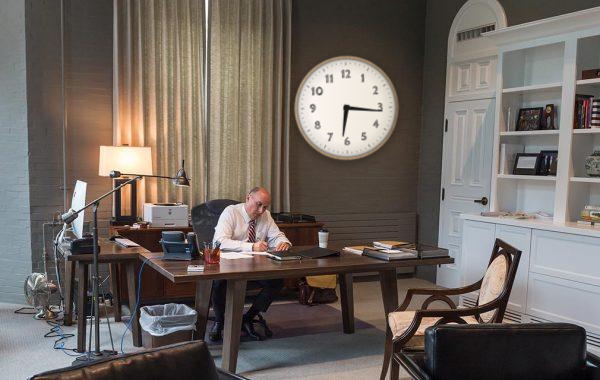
6:16
